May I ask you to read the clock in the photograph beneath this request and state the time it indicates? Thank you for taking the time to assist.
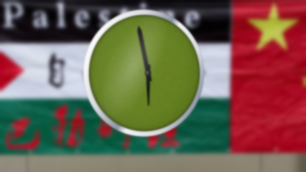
5:58
